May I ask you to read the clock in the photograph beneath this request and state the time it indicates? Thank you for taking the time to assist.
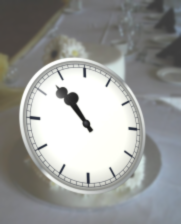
10:53
